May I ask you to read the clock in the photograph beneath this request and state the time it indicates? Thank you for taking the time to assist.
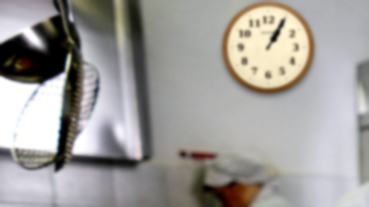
1:05
